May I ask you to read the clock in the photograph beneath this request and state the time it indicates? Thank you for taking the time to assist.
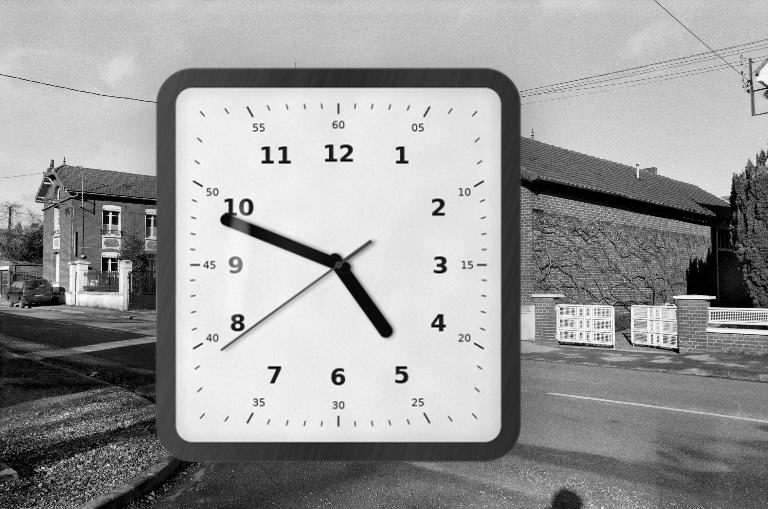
4:48:39
